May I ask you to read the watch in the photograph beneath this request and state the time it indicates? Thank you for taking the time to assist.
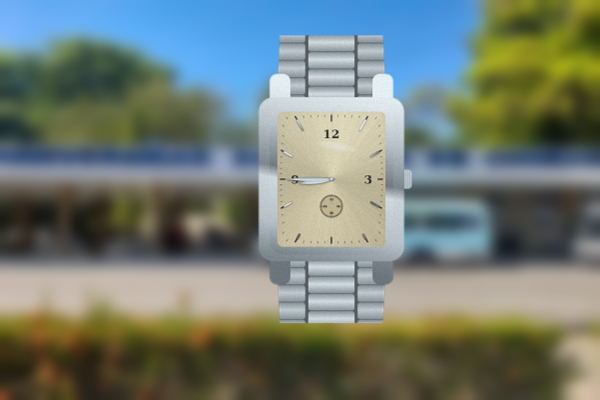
8:45
